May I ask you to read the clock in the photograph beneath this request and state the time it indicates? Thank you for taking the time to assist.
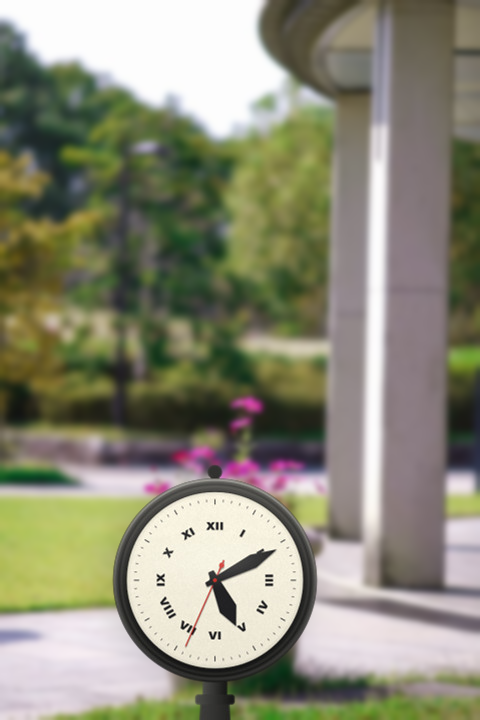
5:10:34
